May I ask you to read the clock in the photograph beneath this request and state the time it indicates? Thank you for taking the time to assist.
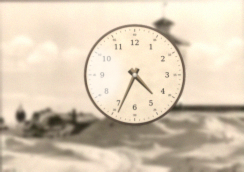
4:34
